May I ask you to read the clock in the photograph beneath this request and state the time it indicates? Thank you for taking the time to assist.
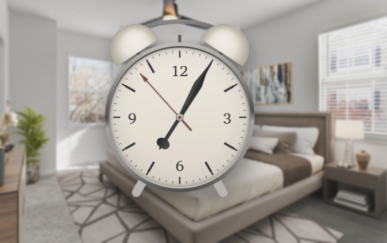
7:04:53
